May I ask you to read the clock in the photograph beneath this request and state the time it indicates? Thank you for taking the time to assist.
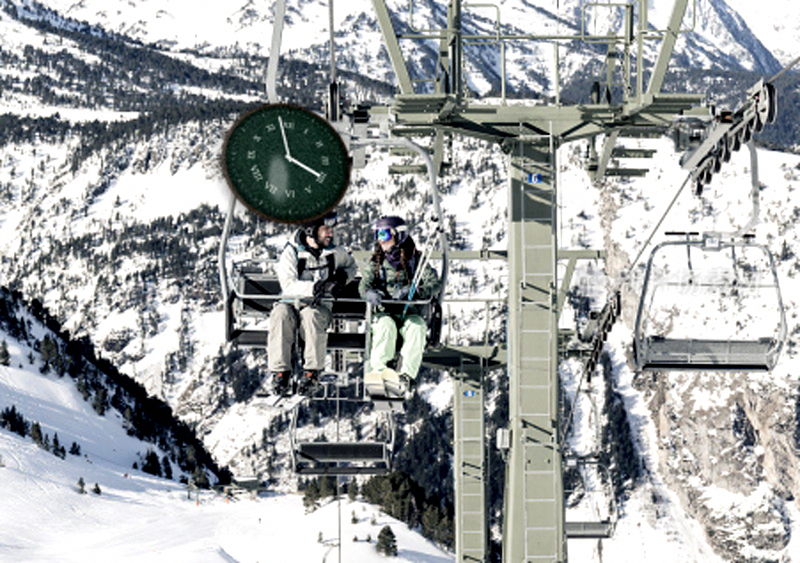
3:58
